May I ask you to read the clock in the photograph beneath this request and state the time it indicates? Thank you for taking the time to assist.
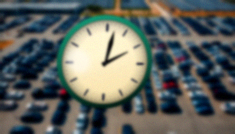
2:02
